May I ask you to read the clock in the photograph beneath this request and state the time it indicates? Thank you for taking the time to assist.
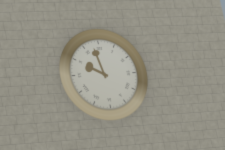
9:58
